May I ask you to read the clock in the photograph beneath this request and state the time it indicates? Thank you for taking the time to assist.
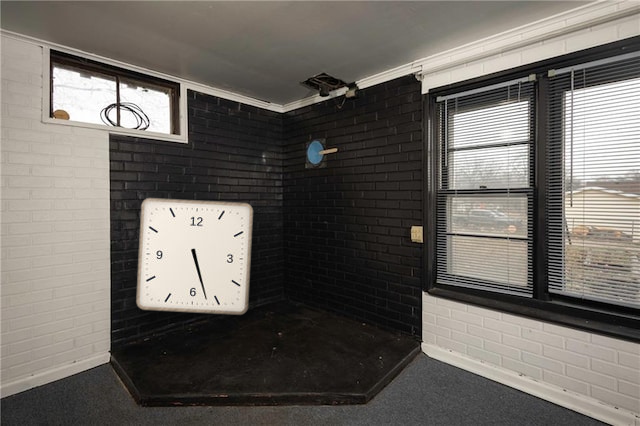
5:27
